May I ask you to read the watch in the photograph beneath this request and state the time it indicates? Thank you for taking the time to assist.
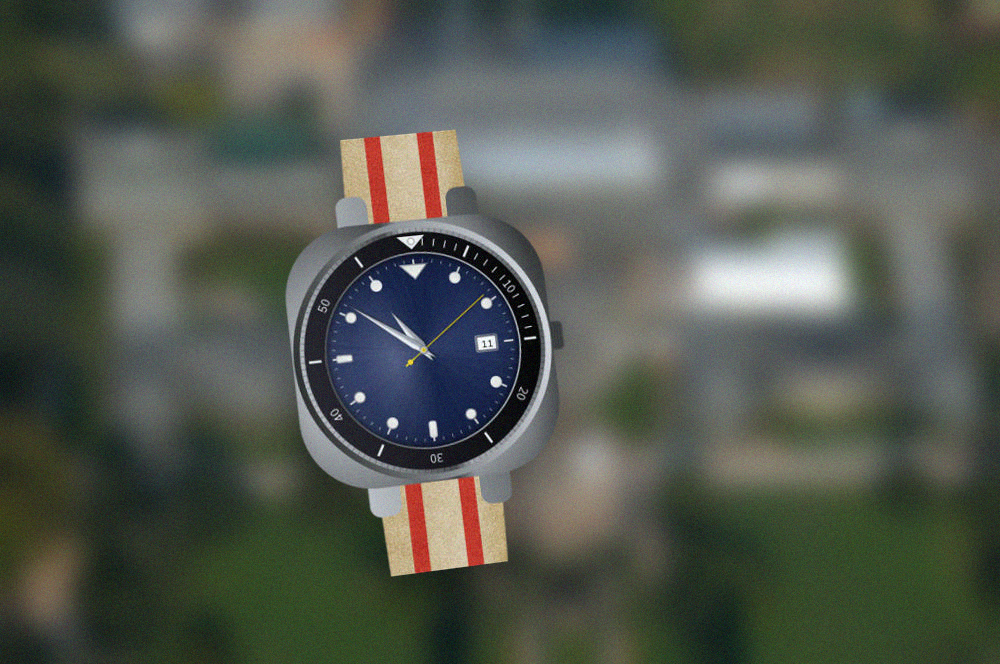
10:51:09
